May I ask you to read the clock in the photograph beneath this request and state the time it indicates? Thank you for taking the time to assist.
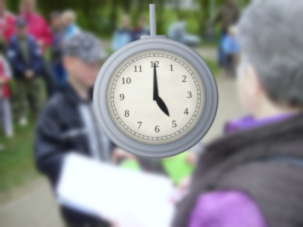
5:00
